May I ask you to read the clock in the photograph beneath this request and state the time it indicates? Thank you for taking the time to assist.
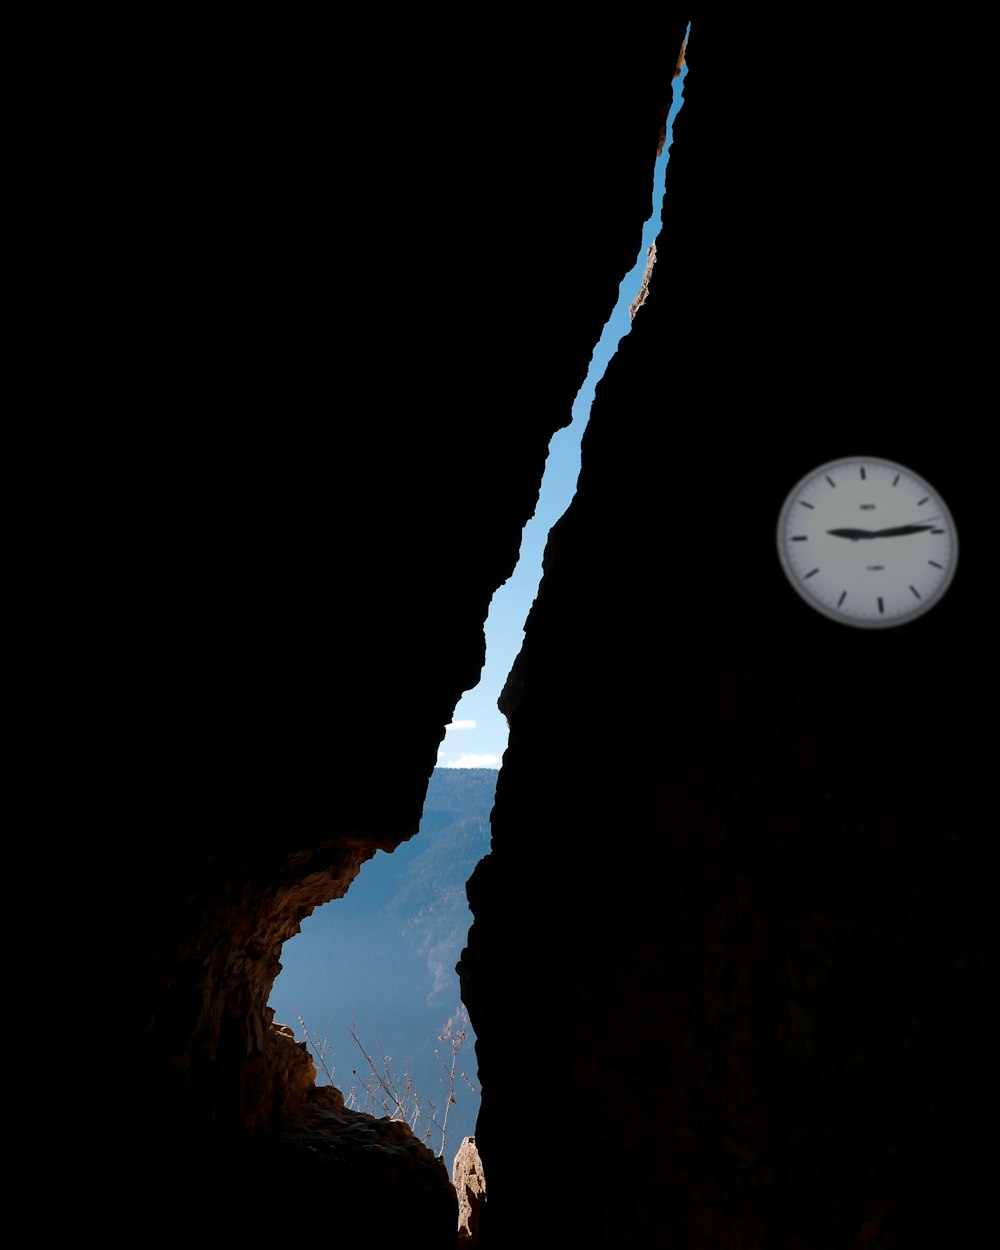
9:14:13
